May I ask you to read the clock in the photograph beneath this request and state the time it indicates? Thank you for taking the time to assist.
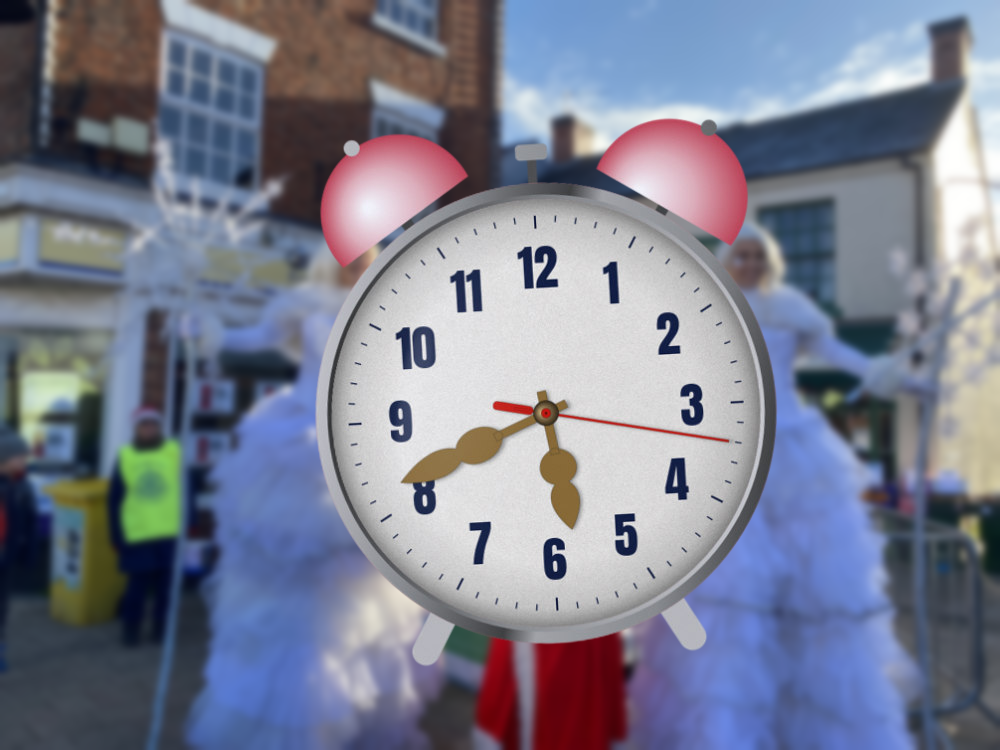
5:41:17
